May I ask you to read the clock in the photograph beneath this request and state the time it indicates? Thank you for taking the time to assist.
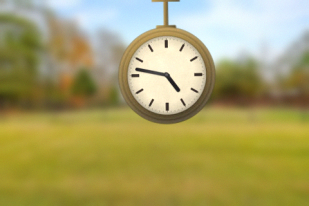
4:47
